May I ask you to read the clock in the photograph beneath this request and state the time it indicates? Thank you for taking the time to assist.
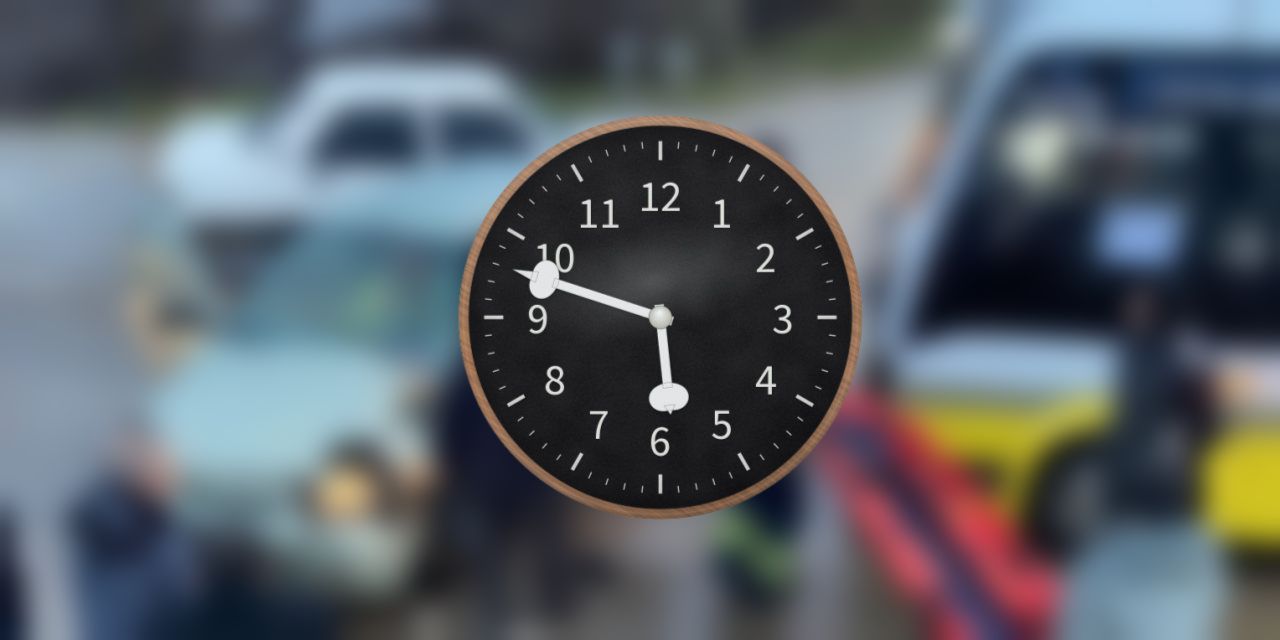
5:48
